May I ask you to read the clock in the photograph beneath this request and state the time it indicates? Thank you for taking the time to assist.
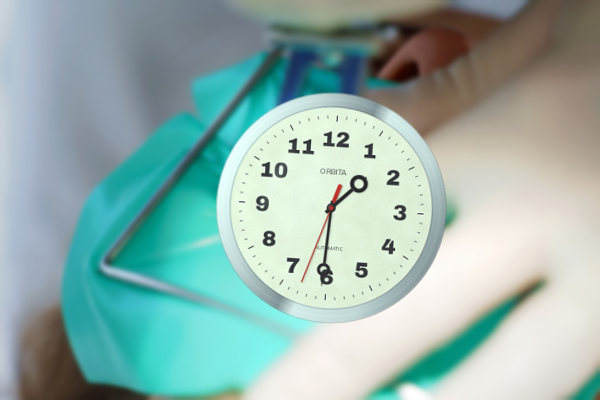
1:30:33
